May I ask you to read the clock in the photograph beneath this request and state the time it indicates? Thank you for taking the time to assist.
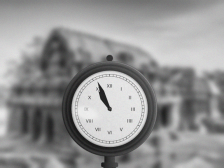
10:56
